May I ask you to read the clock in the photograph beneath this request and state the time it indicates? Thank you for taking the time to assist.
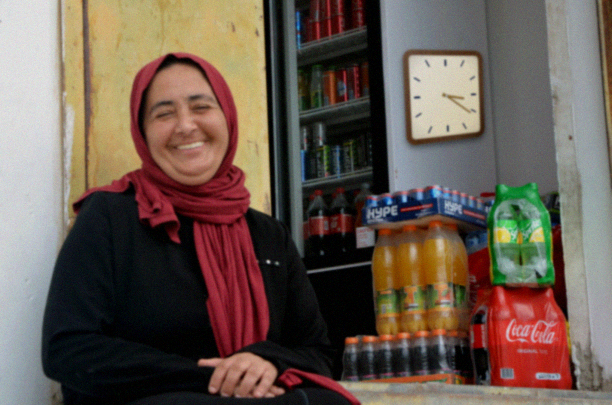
3:21
